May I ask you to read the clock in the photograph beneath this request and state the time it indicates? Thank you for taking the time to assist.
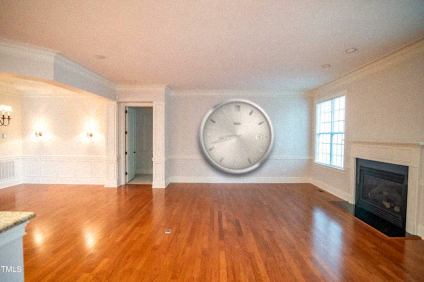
8:42
